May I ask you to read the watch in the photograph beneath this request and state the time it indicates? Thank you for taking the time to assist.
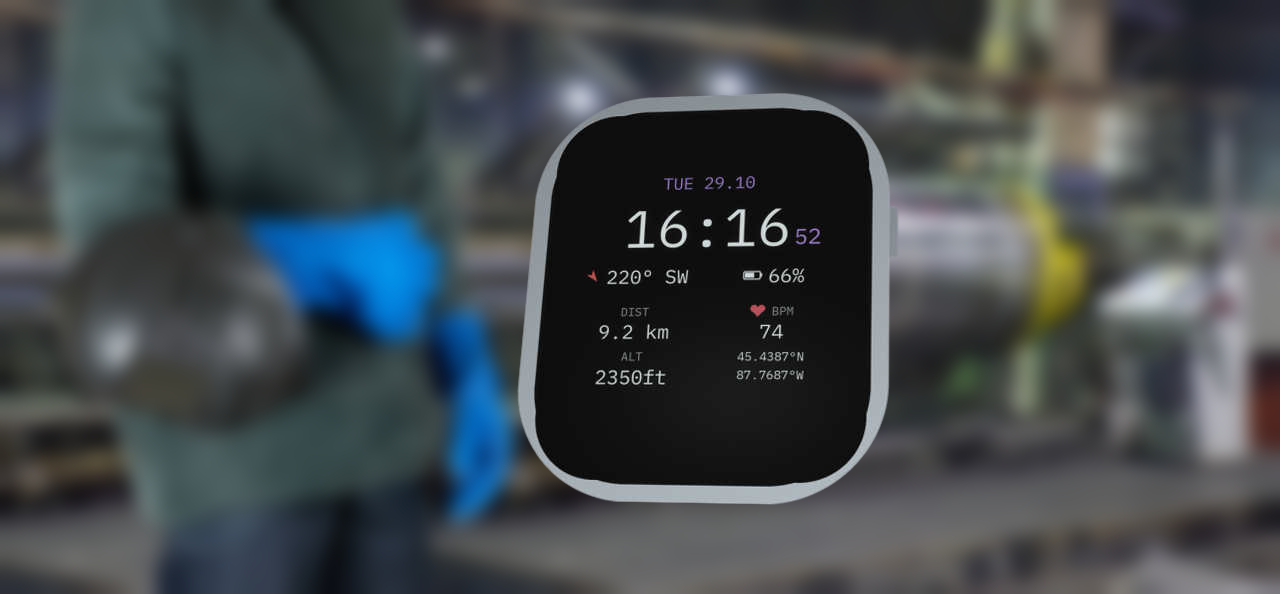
16:16:52
